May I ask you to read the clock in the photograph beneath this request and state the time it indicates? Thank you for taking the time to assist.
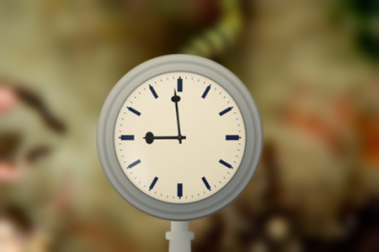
8:59
